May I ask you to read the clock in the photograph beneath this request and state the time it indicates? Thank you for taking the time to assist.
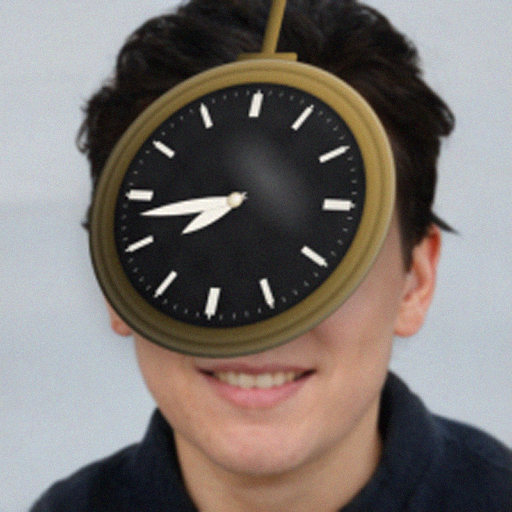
7:43
